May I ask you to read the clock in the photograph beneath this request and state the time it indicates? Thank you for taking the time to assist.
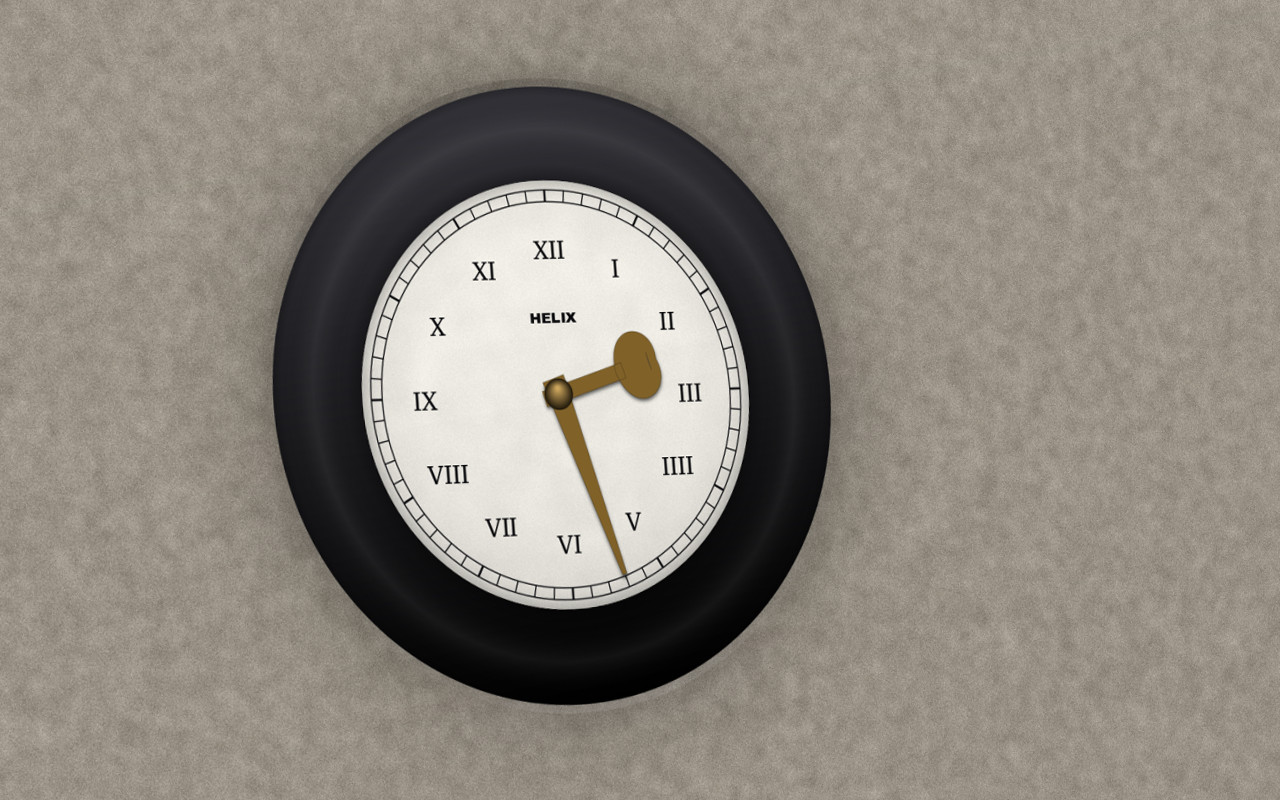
2:27
